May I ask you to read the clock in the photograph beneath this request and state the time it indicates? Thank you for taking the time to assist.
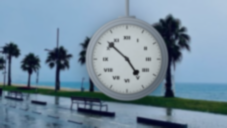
4:52
